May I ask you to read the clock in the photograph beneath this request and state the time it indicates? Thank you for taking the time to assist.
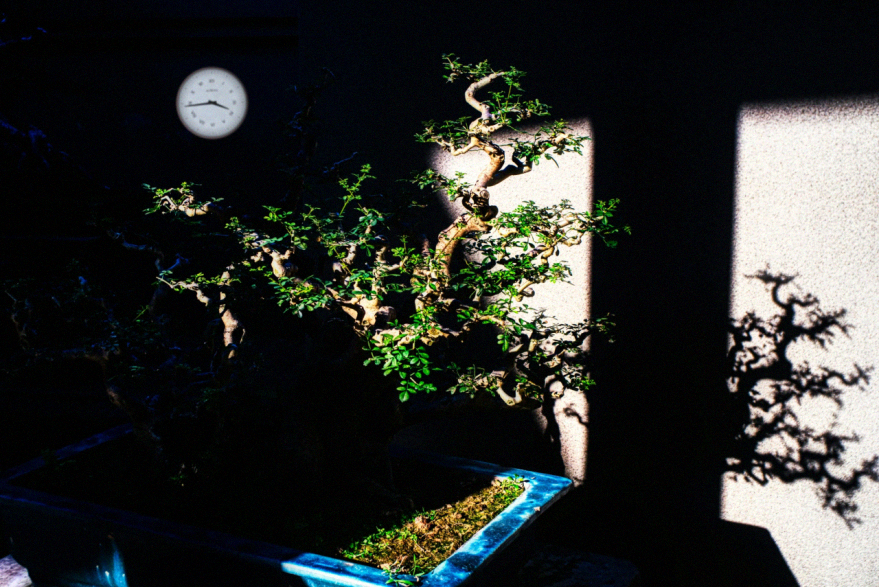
3:44
